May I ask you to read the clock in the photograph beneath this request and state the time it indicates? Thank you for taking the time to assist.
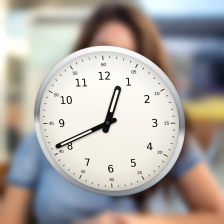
12:41
